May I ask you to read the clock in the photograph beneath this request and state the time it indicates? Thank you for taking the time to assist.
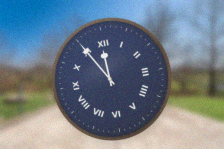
11:55
